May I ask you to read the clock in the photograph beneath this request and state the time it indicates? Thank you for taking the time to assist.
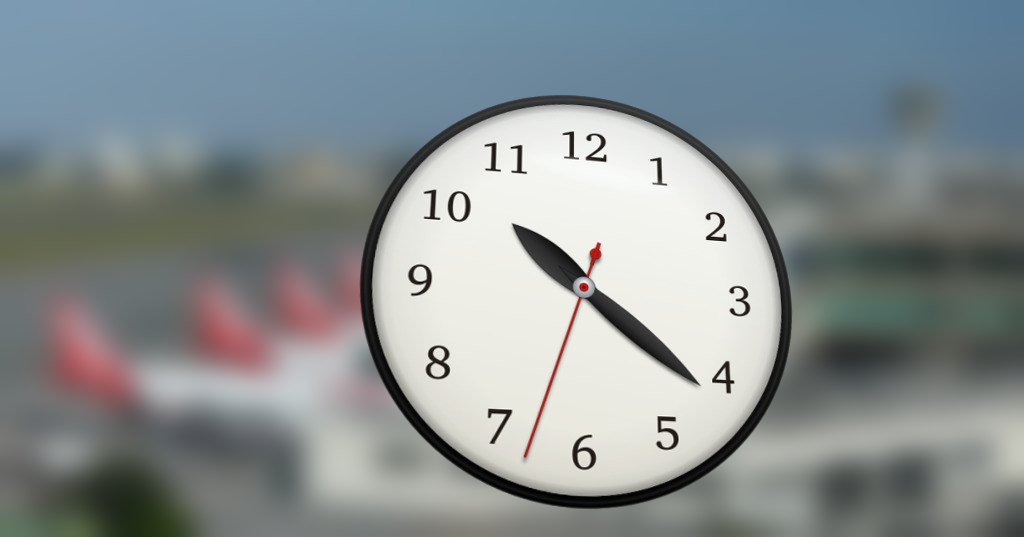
10:21:33
